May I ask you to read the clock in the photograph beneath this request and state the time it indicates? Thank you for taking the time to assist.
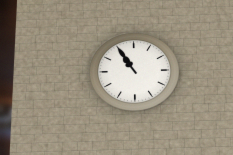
10:55
